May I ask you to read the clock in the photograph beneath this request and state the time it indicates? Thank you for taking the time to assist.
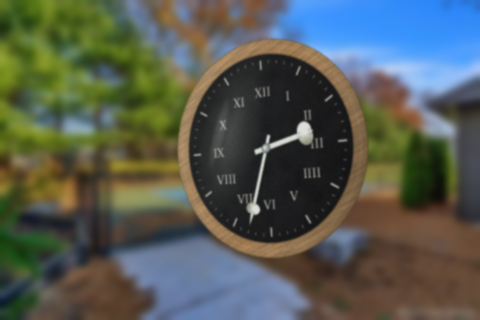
2:33
